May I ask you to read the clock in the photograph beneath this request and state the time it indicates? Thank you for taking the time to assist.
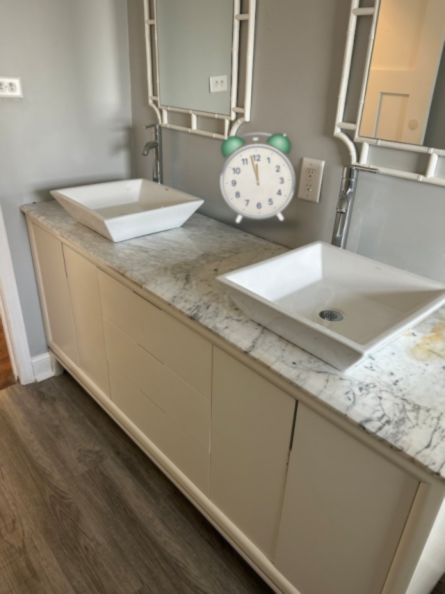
11:58
